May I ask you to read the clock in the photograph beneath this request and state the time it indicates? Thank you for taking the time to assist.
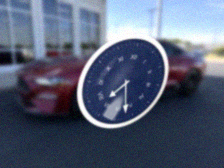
7:27
